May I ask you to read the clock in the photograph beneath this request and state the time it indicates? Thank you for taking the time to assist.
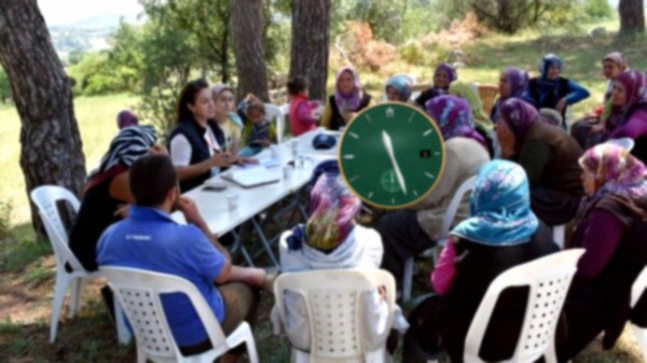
11:27
